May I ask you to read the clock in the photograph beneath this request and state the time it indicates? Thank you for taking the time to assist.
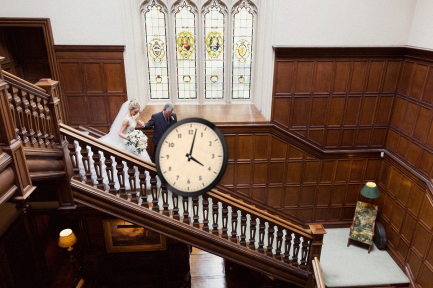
4:02
